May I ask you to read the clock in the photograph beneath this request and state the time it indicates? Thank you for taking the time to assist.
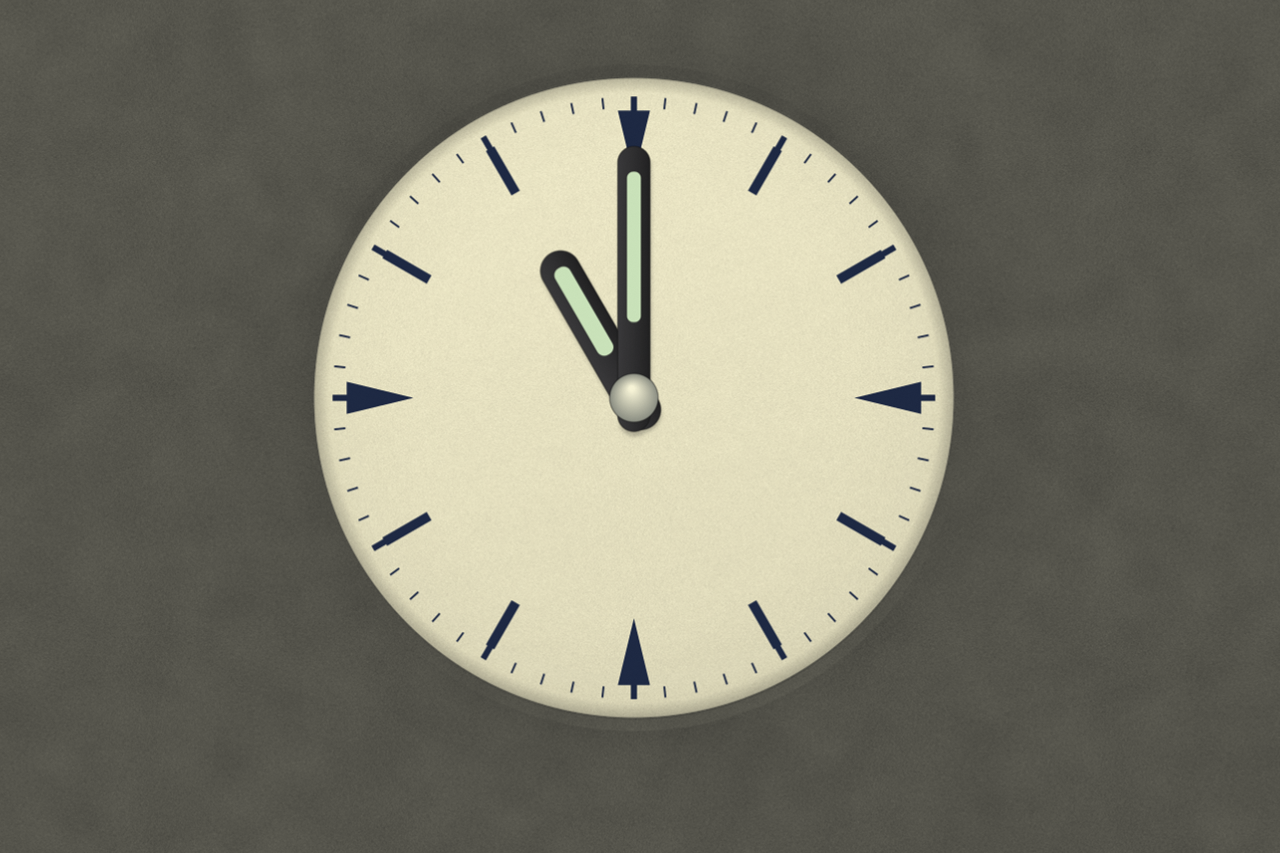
11:00
